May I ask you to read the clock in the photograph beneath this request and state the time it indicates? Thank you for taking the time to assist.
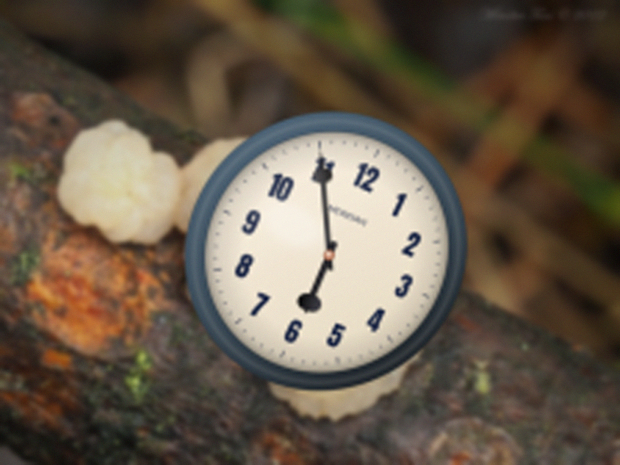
5:55
